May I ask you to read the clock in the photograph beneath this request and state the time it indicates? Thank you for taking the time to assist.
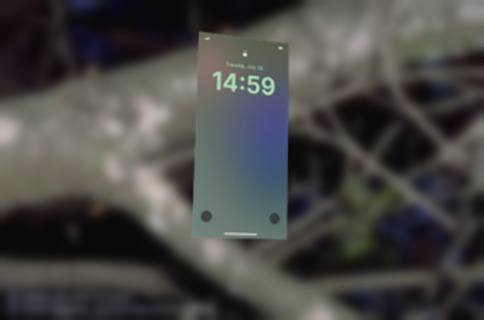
14:59
